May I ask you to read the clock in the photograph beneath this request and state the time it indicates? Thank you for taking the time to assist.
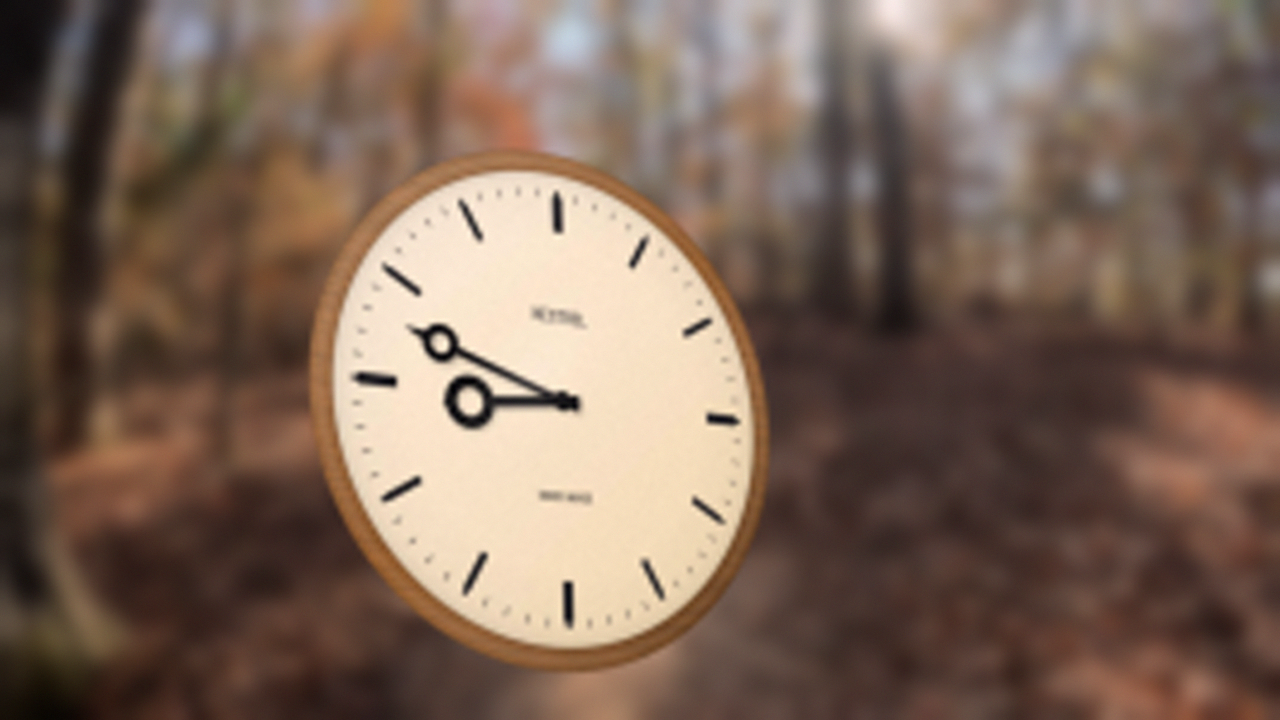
8:48
